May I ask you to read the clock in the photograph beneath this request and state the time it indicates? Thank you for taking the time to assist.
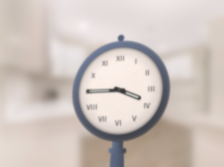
3:45
